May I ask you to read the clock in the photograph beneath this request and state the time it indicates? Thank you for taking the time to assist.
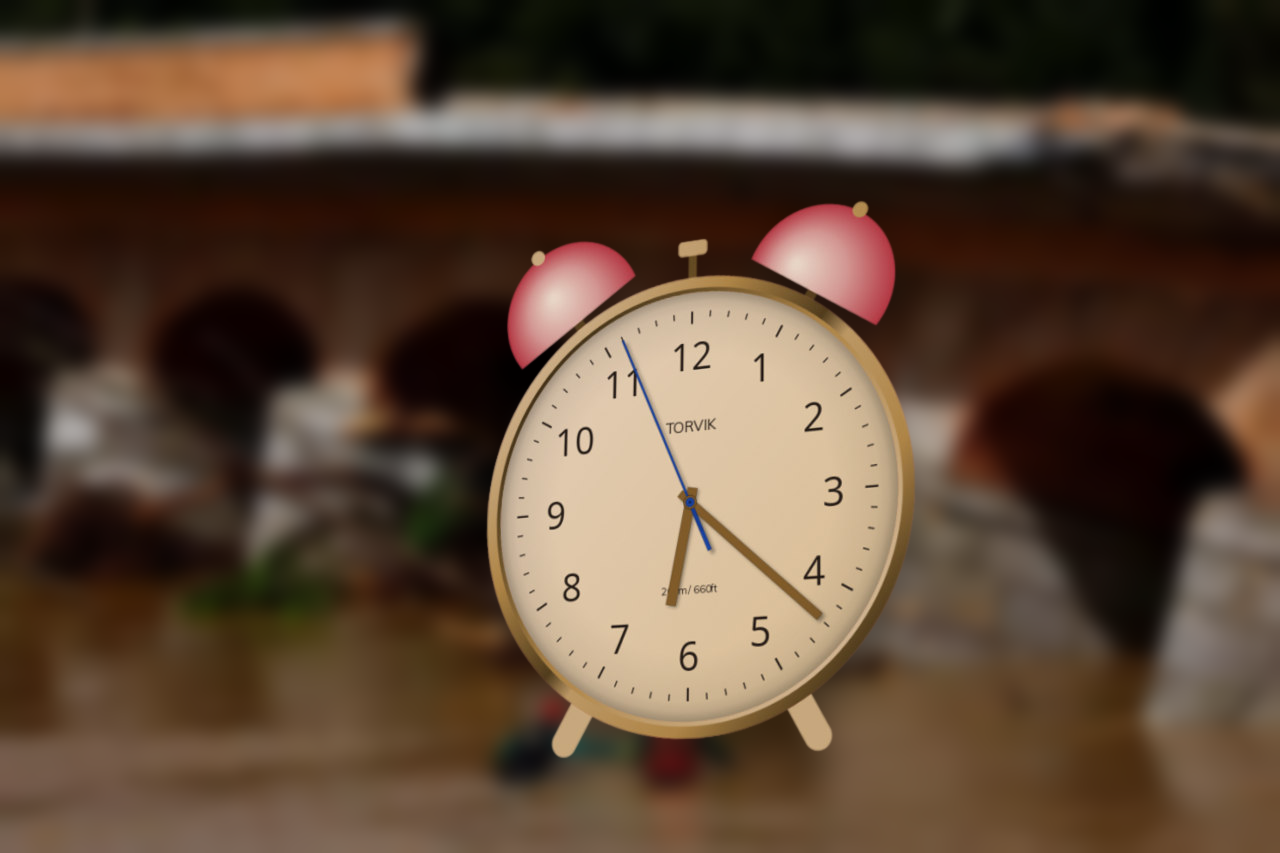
6:21:56
